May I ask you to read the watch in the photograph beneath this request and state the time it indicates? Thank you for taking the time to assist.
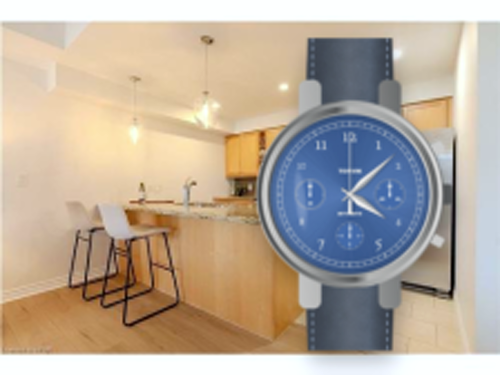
4:08
